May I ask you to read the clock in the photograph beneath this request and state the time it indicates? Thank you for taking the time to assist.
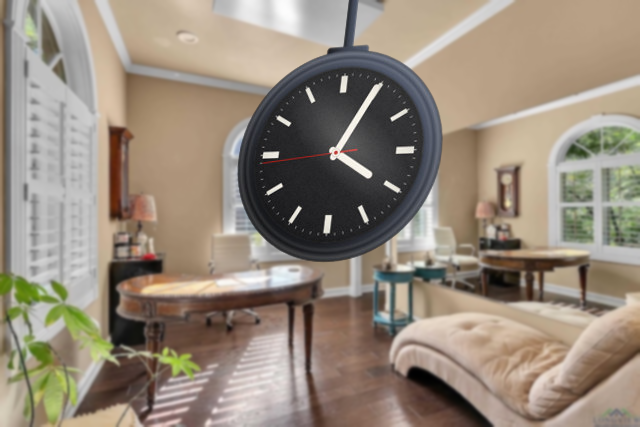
4:04:44
